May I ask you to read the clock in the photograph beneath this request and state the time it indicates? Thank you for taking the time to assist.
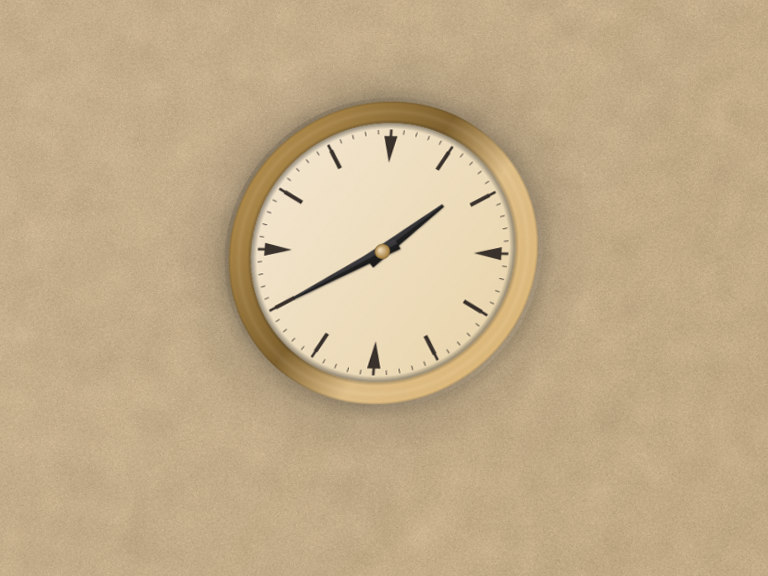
1:40
